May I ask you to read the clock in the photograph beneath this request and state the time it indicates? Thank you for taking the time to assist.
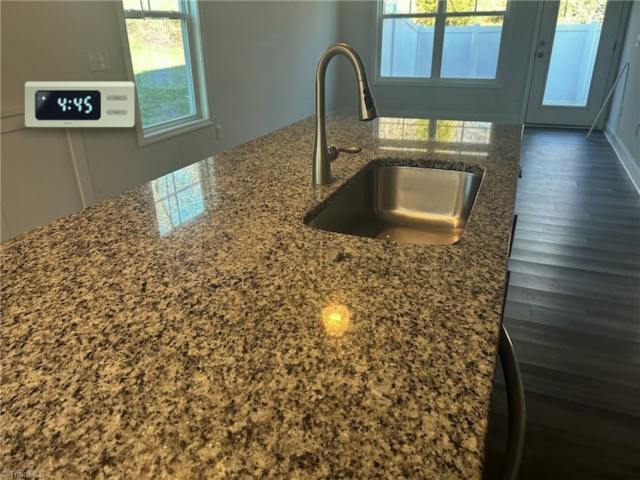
4:45
